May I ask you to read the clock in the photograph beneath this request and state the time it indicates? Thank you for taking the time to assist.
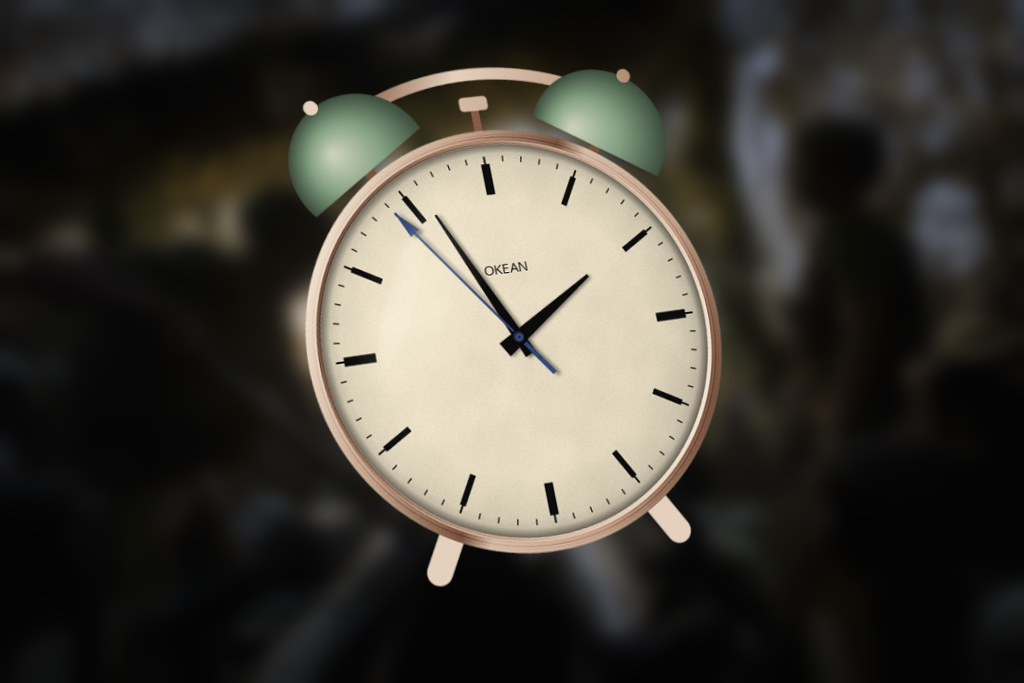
1:55:54
